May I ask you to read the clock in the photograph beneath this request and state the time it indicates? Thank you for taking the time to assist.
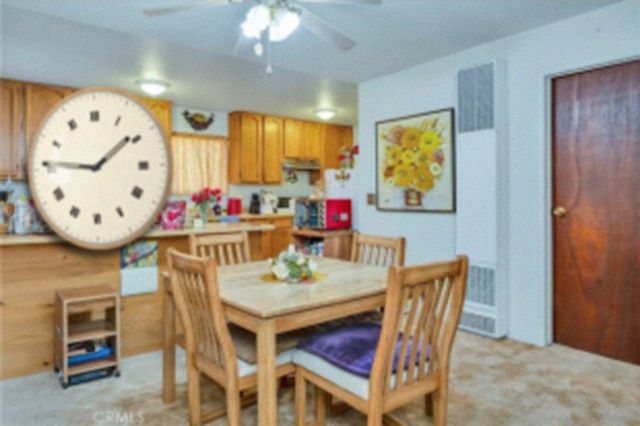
1:46
